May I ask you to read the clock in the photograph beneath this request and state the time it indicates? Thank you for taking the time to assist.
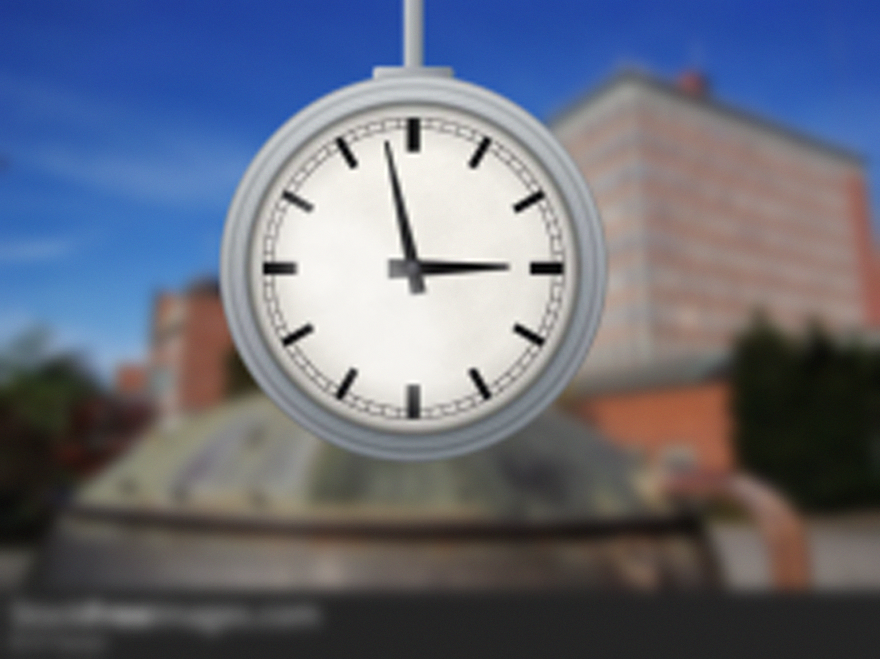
2:58
